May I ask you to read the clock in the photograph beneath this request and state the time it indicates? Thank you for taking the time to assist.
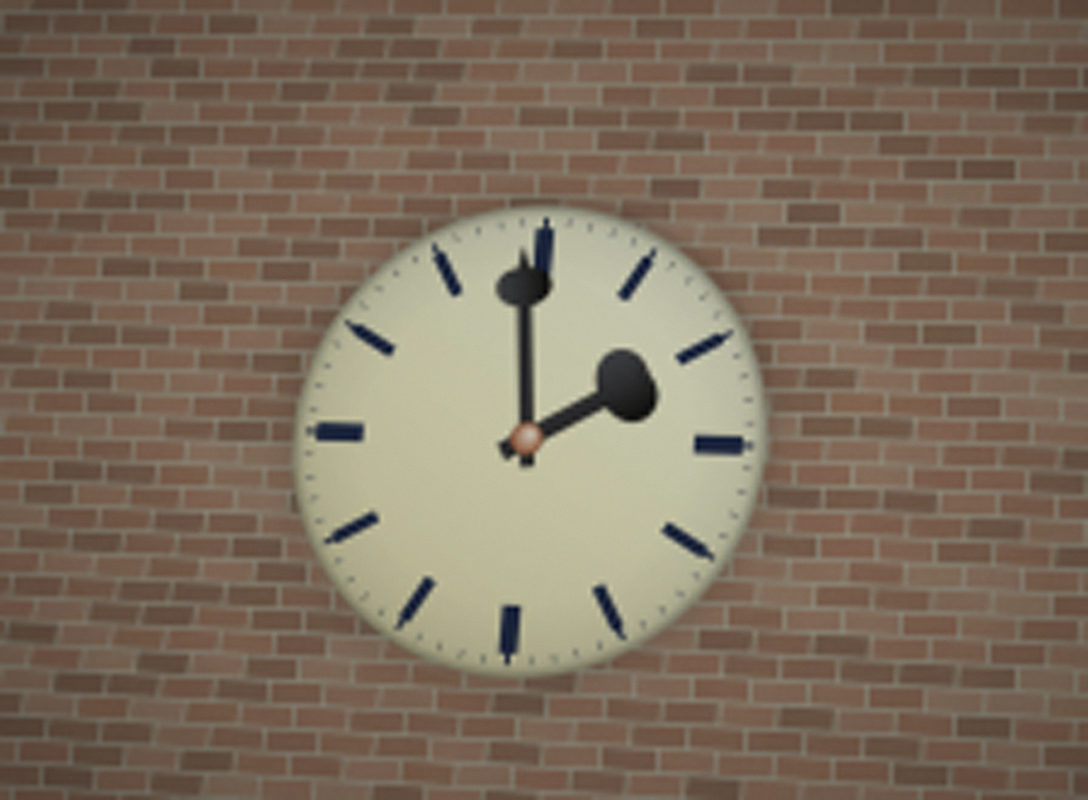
1:59
